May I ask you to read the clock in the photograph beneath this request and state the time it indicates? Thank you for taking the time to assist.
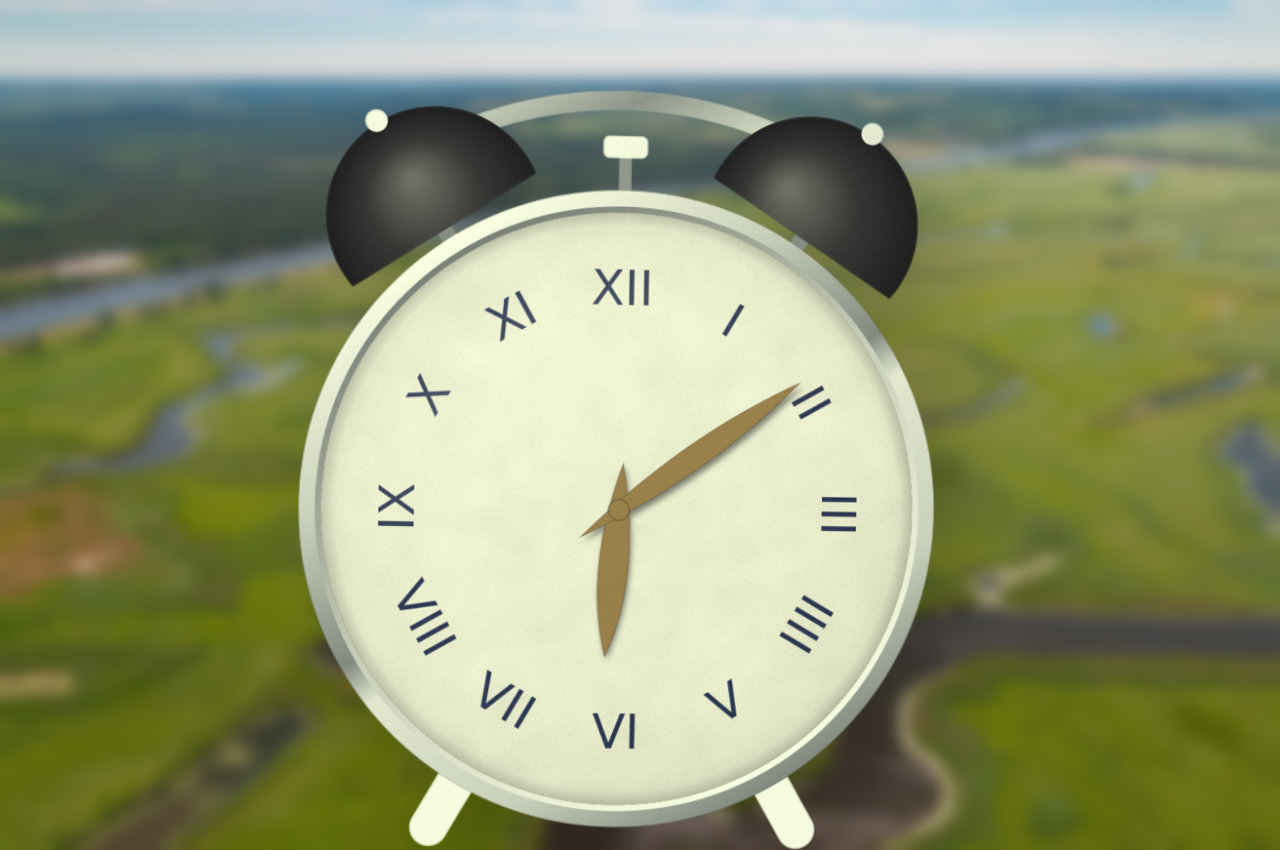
6:09
